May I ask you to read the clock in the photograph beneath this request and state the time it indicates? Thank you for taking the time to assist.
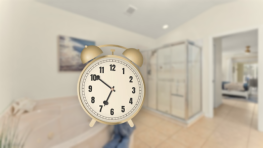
6:51
